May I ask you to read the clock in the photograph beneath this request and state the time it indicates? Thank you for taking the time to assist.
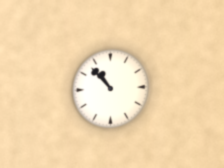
10:53
